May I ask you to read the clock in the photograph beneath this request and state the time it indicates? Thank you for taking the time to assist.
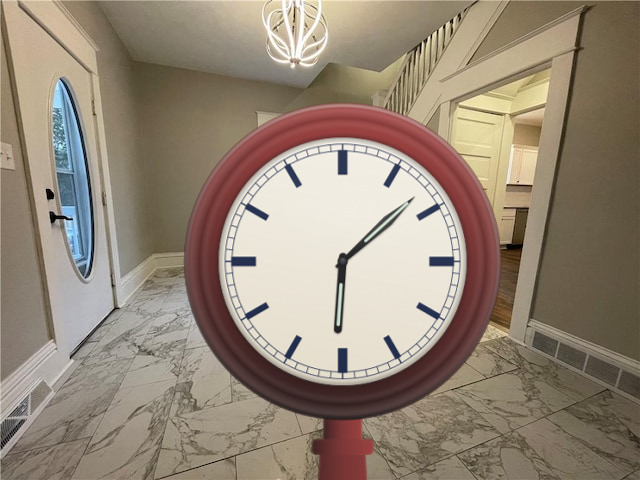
6:08
